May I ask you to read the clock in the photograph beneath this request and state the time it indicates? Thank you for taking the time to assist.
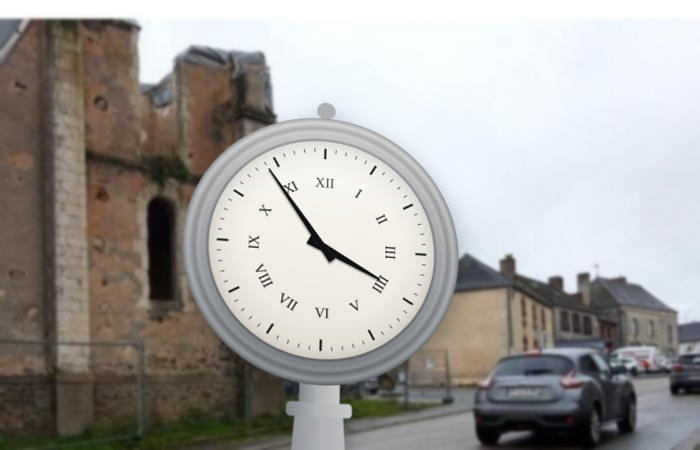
3:54
